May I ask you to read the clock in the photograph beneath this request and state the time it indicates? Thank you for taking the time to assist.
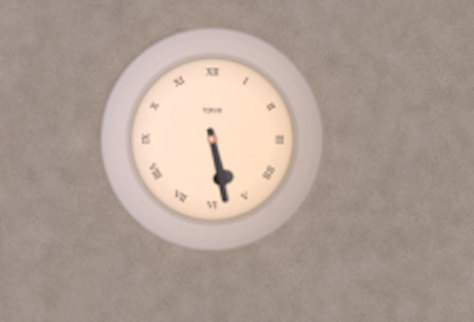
5:28
